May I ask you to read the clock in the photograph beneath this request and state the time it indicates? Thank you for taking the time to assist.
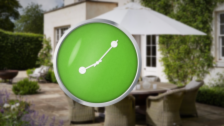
8:07
